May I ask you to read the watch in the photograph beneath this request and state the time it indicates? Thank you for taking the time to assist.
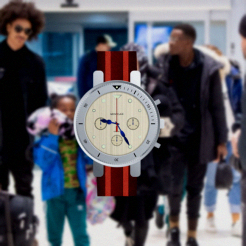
9:25
